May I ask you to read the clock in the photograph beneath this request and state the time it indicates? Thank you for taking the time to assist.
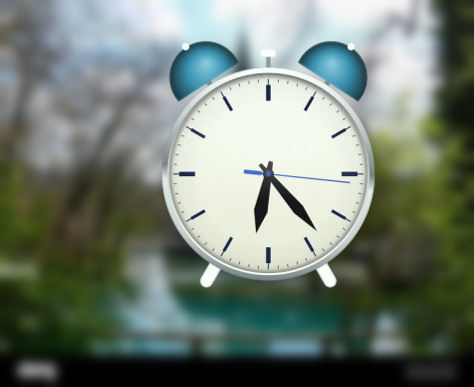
6:23:16
